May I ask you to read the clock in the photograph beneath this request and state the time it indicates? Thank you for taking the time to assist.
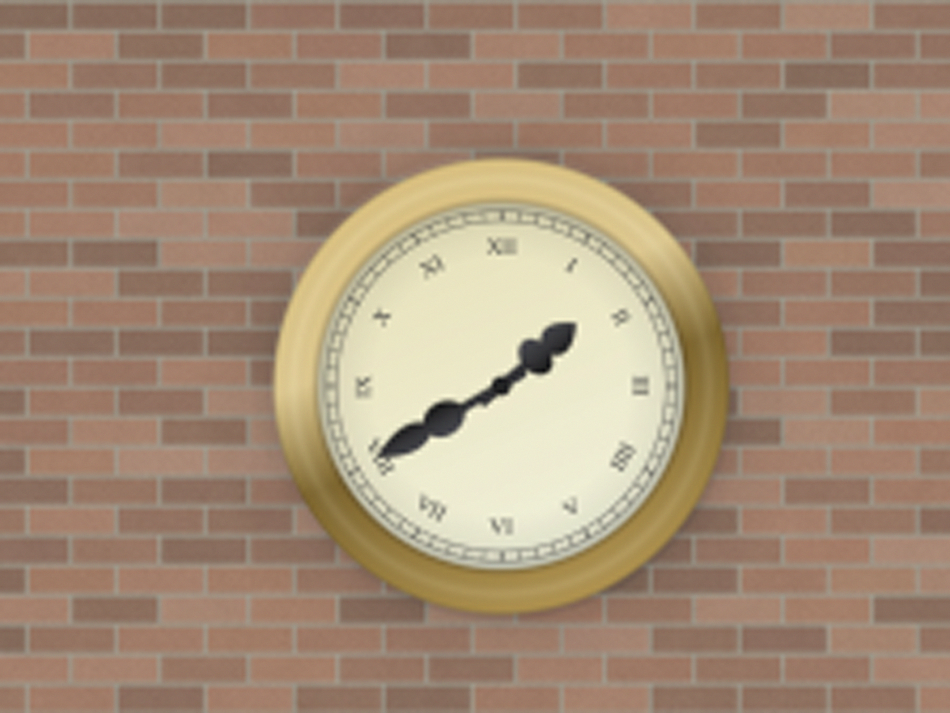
1:40
